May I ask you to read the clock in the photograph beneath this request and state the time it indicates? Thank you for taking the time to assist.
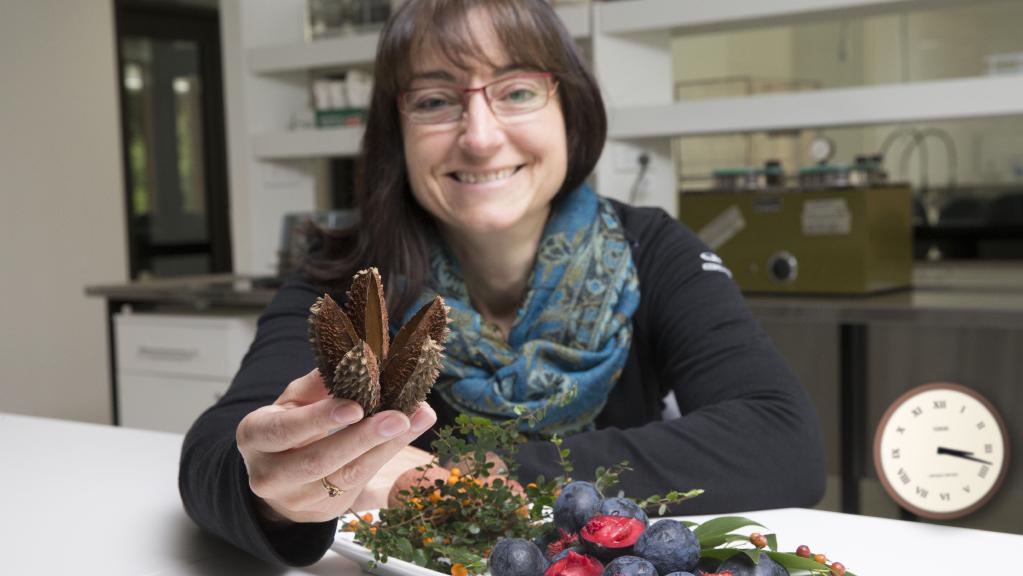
3:18
